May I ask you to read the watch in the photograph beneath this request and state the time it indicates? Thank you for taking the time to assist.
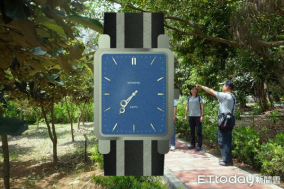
7:36
